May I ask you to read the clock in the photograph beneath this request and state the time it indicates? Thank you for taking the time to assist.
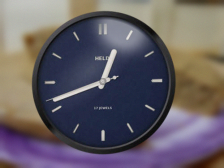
12:41:42
